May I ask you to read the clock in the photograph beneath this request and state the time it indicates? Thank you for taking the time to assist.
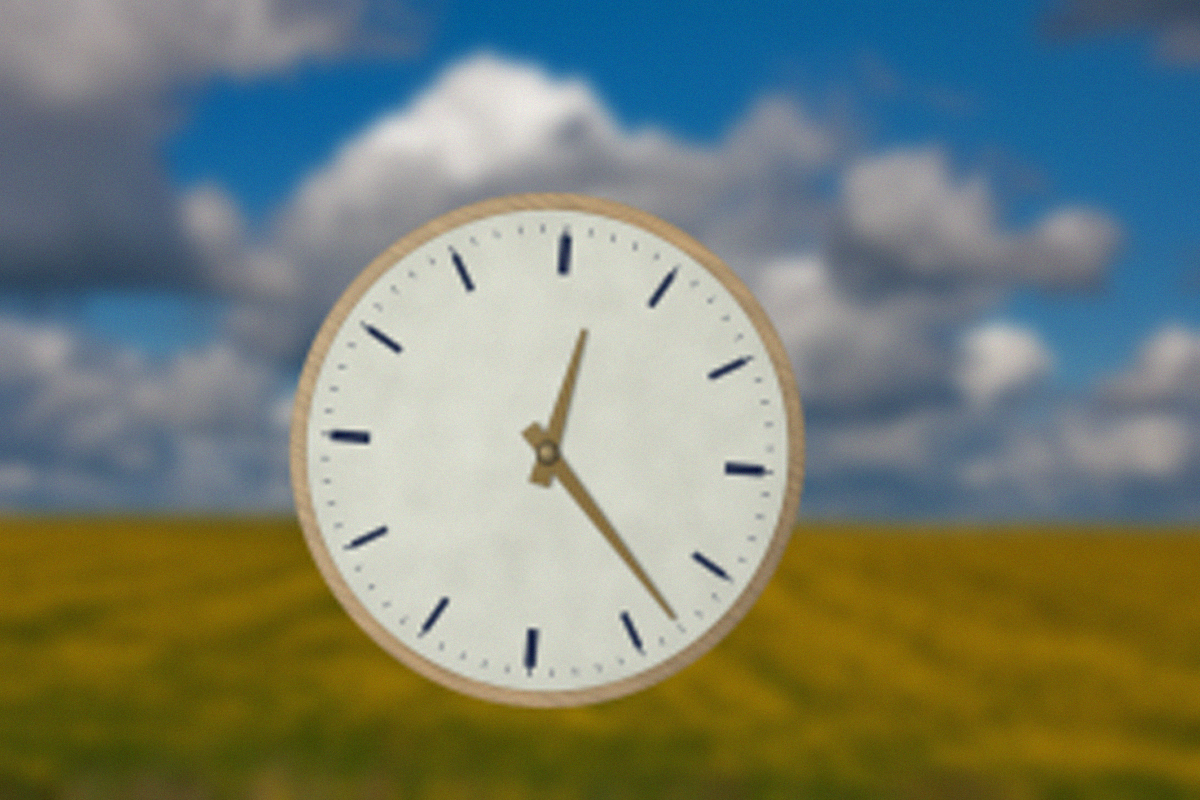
12:23
